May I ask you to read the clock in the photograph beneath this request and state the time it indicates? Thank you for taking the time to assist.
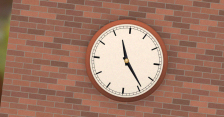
11:24
